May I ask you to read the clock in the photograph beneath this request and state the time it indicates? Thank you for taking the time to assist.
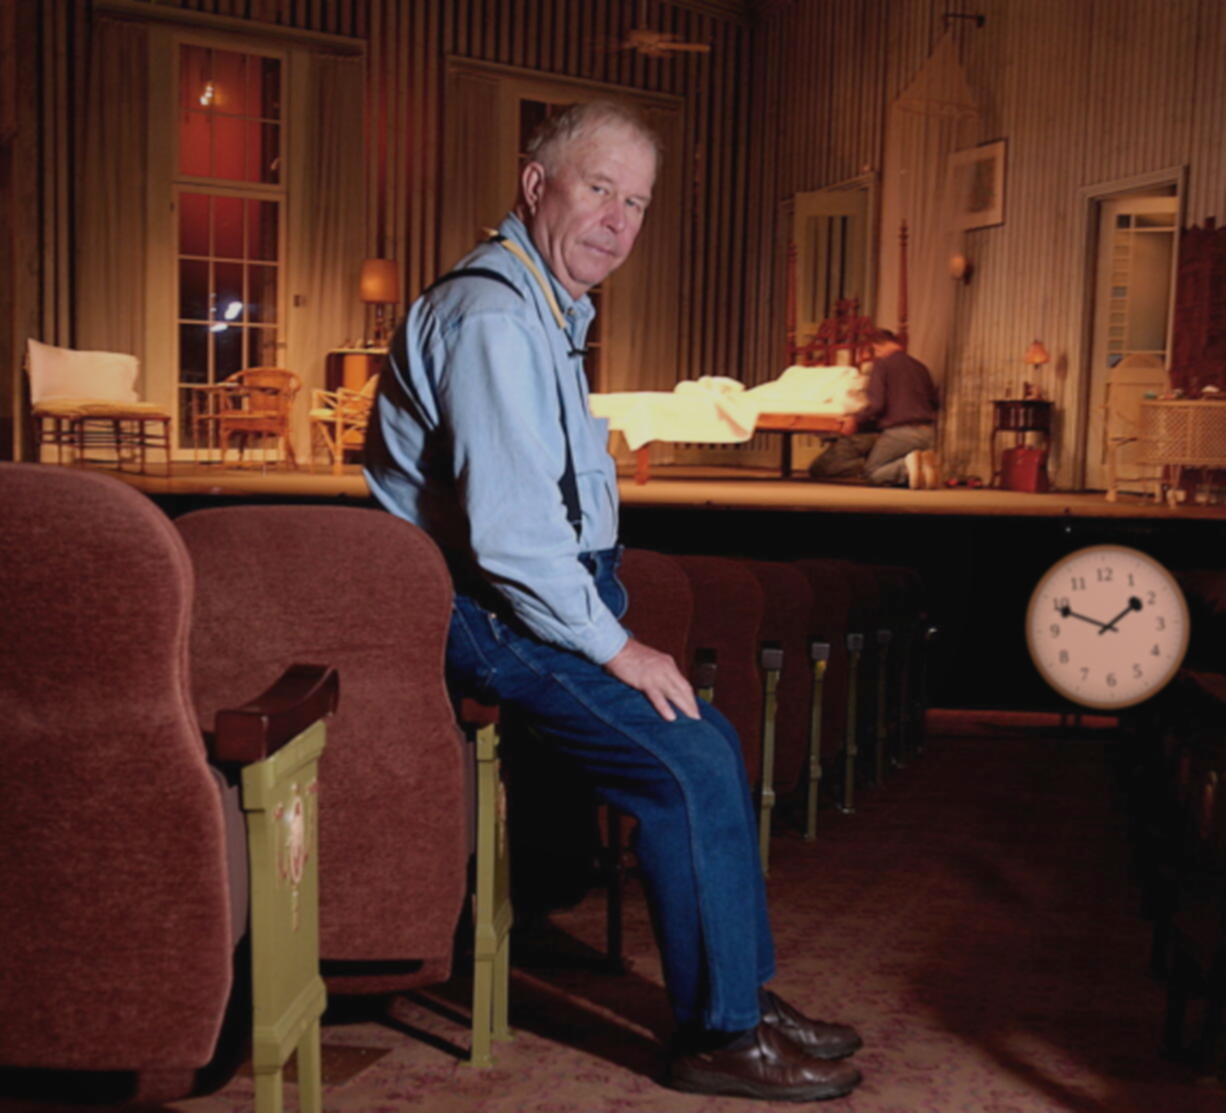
1:49
